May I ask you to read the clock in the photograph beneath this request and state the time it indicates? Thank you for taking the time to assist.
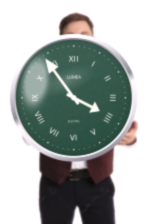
3:54
